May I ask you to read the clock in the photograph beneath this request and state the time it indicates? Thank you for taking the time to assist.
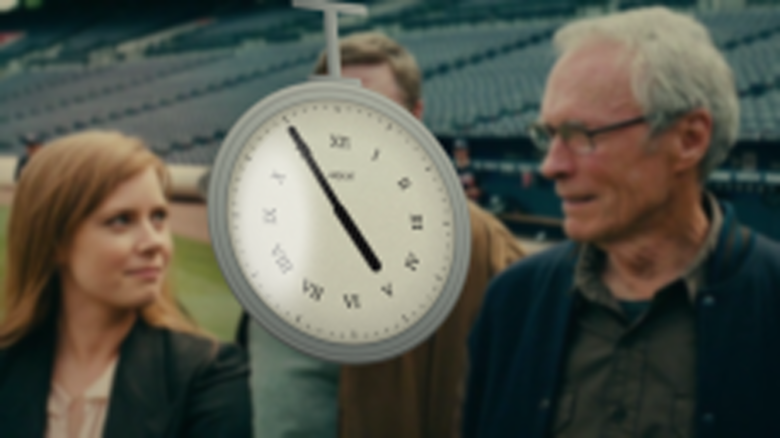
4:55
